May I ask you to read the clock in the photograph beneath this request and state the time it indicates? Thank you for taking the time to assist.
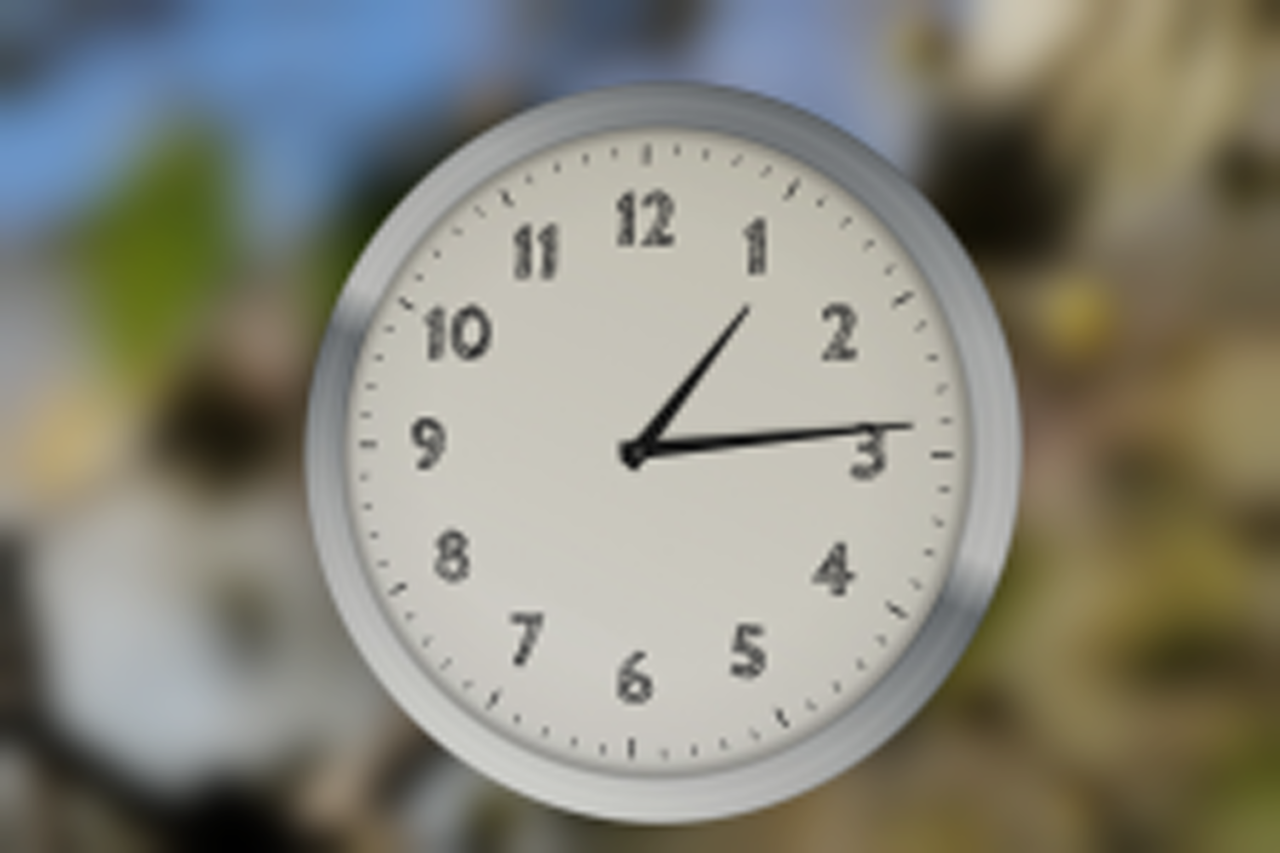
1:14
